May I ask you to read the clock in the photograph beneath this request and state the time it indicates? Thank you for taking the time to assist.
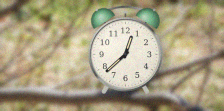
12:38
